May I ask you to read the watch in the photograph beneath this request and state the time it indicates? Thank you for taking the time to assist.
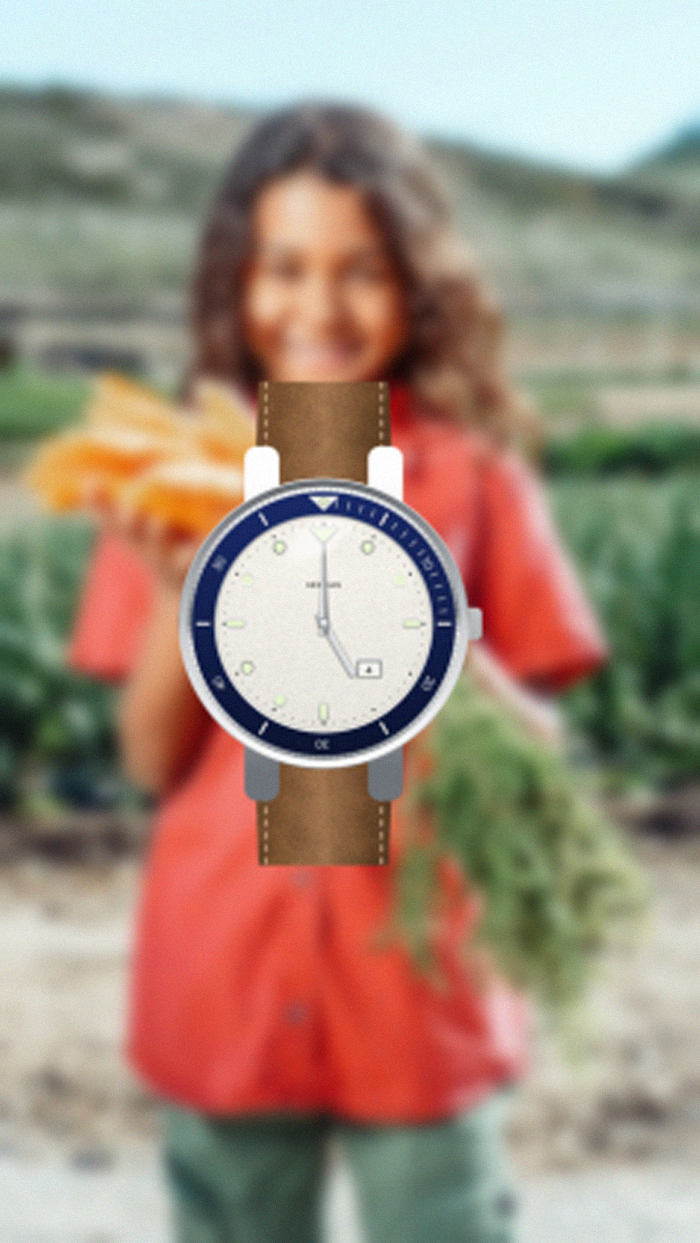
5:00
